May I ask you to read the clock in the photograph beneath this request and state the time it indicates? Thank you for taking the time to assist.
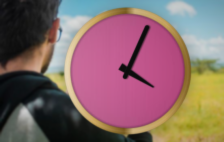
4:04
